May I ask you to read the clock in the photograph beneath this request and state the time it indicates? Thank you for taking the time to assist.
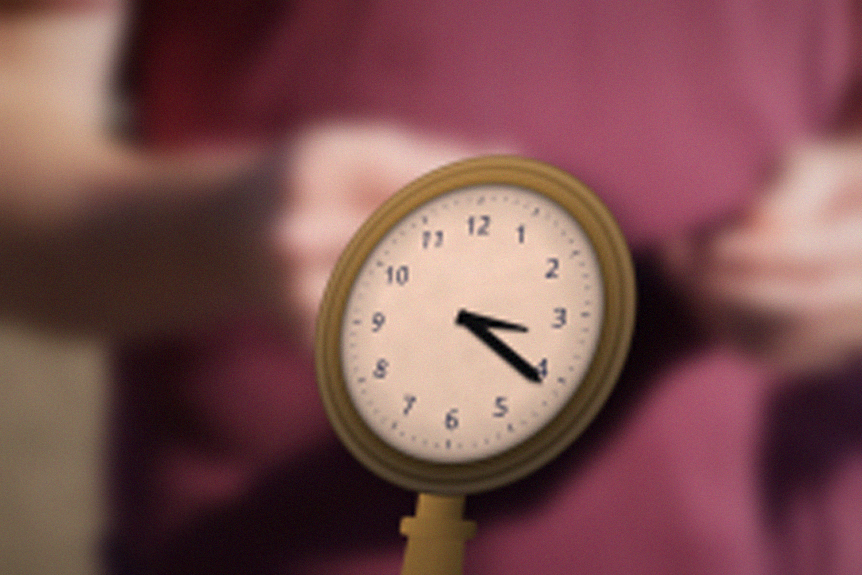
3:21
